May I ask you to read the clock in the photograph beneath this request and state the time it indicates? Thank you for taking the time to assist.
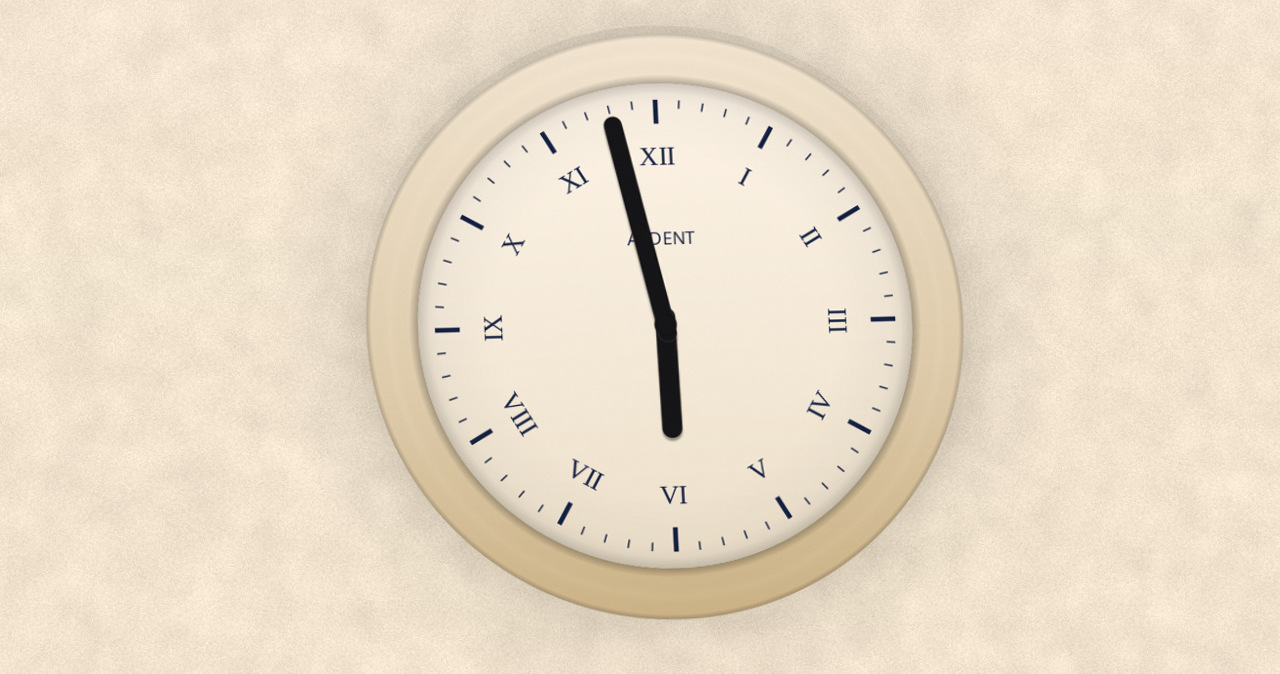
5:58
